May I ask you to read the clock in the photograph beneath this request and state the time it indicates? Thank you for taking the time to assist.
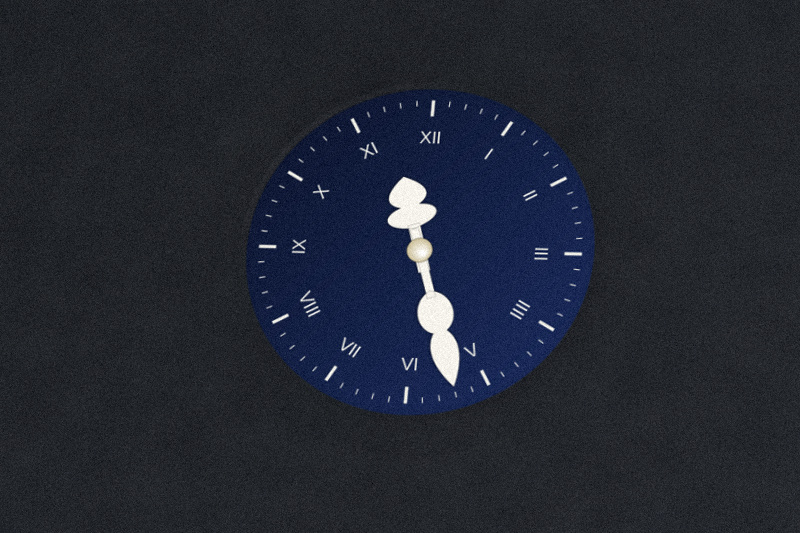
11:27
